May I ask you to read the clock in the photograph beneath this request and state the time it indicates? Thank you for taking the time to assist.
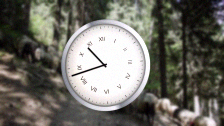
10:43
